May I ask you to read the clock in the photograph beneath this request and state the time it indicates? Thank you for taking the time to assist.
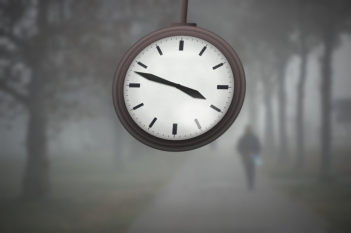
3:48
